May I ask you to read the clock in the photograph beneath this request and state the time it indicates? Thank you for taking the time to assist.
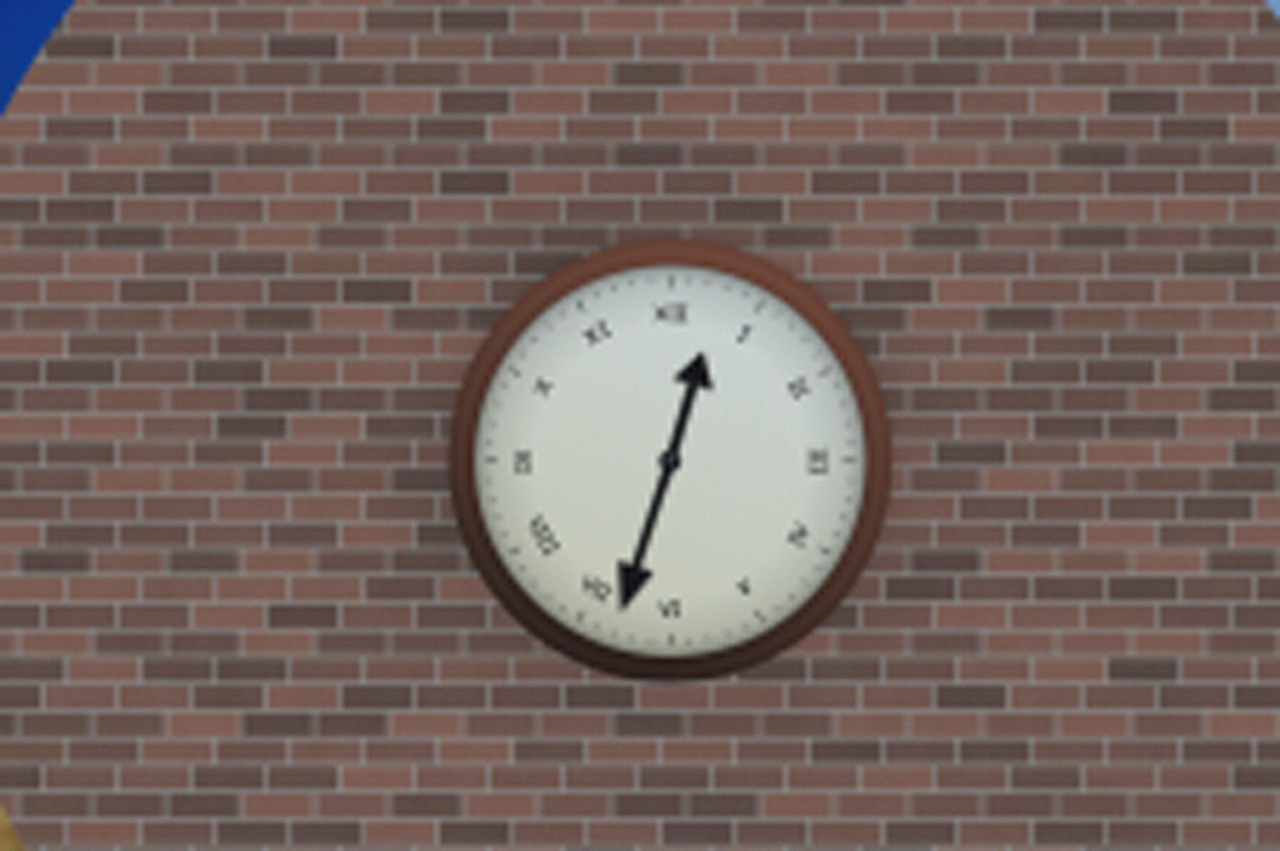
12:33
